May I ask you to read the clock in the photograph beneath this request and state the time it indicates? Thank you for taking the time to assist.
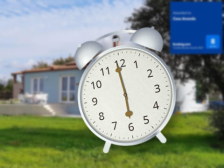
5:59
